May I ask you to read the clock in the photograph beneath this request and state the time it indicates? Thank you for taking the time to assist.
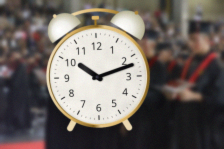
10:12
